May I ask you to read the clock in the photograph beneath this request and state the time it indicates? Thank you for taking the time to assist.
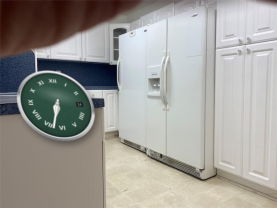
6:33
